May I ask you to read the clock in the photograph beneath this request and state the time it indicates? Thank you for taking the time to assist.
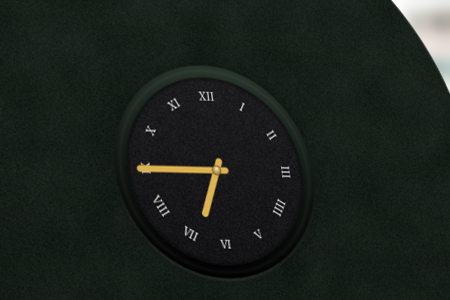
6:45
